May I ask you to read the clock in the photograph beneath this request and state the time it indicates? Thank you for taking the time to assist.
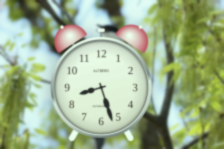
8:27
